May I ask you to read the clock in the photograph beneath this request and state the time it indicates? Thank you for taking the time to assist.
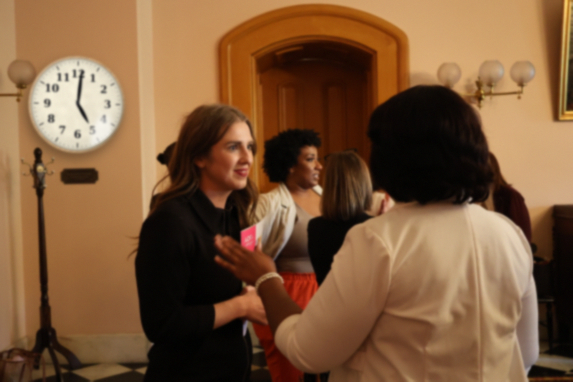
5:01
